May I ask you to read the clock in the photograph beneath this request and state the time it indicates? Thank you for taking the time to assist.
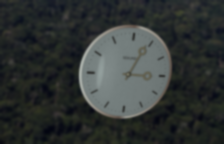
3:04
